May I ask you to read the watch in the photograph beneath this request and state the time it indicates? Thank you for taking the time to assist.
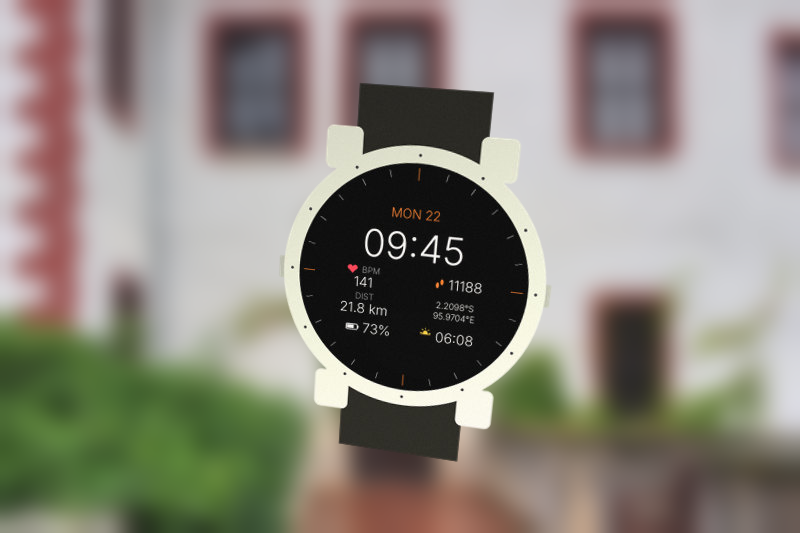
9:45
